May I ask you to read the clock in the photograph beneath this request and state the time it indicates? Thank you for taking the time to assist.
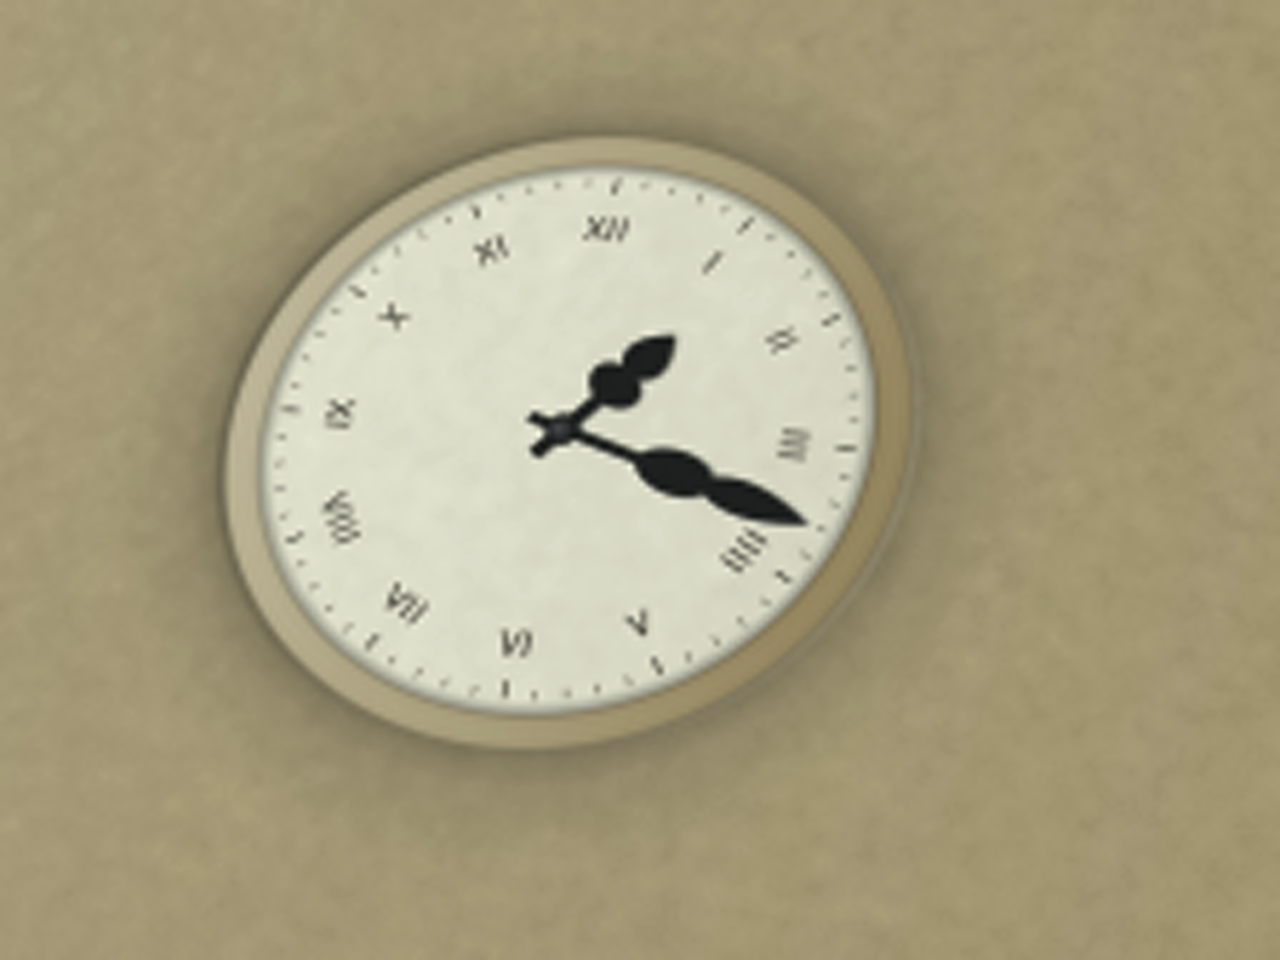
1:18
